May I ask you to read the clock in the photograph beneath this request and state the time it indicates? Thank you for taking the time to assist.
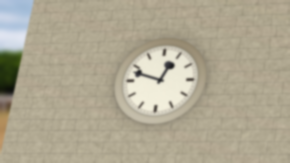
12:48
